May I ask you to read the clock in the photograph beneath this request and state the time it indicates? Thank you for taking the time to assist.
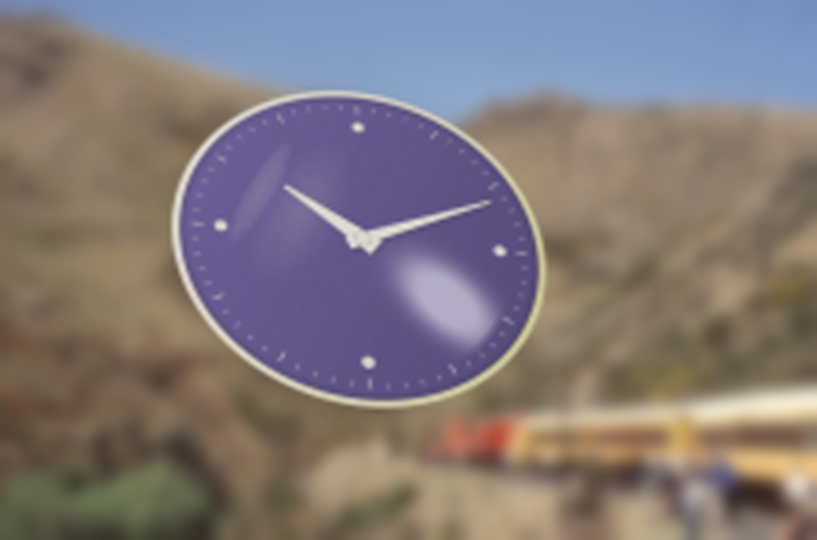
10:11
